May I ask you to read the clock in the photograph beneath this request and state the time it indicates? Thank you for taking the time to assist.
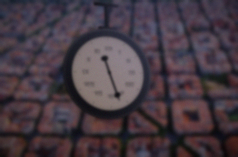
11:27
